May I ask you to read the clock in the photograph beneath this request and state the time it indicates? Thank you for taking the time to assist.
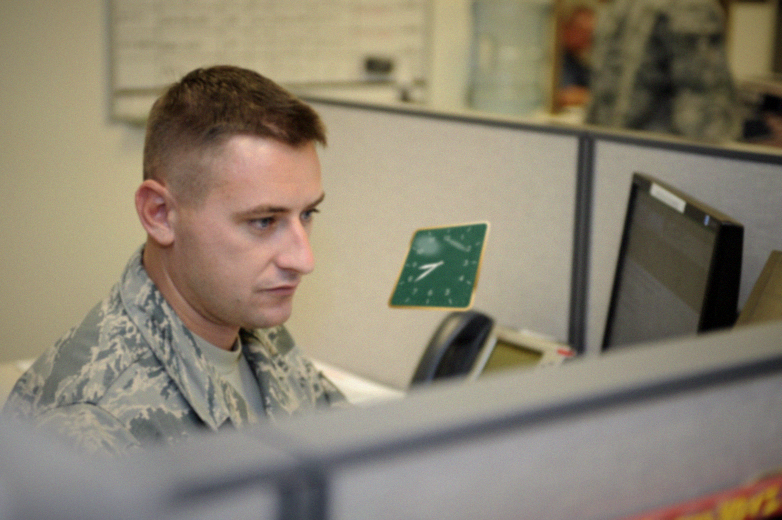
8:38
